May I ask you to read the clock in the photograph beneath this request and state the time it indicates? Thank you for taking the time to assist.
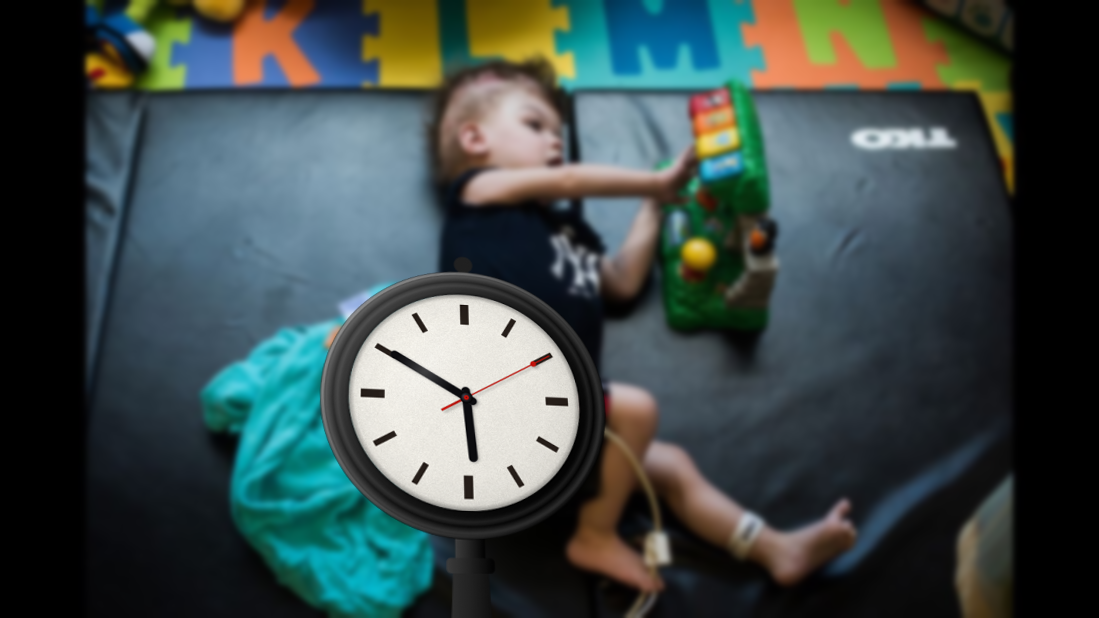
5:50:10
